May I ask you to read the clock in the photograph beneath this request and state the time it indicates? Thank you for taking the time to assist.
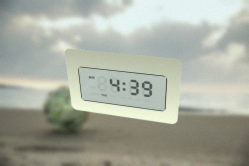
4:39
